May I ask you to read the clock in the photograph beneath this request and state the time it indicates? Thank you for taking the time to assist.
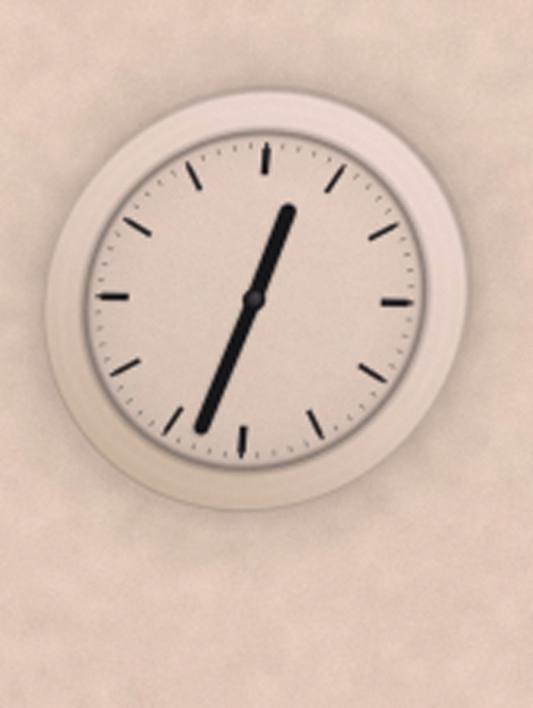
12:33
